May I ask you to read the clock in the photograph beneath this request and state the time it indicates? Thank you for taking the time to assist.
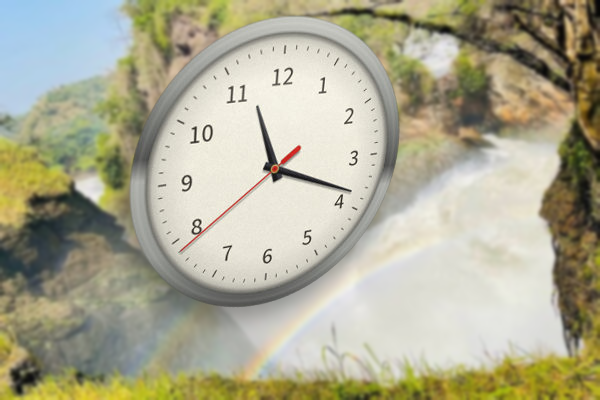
11:18:39
